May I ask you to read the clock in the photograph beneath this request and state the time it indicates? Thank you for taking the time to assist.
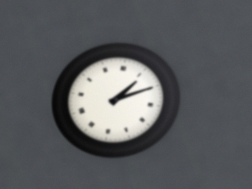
1:10
